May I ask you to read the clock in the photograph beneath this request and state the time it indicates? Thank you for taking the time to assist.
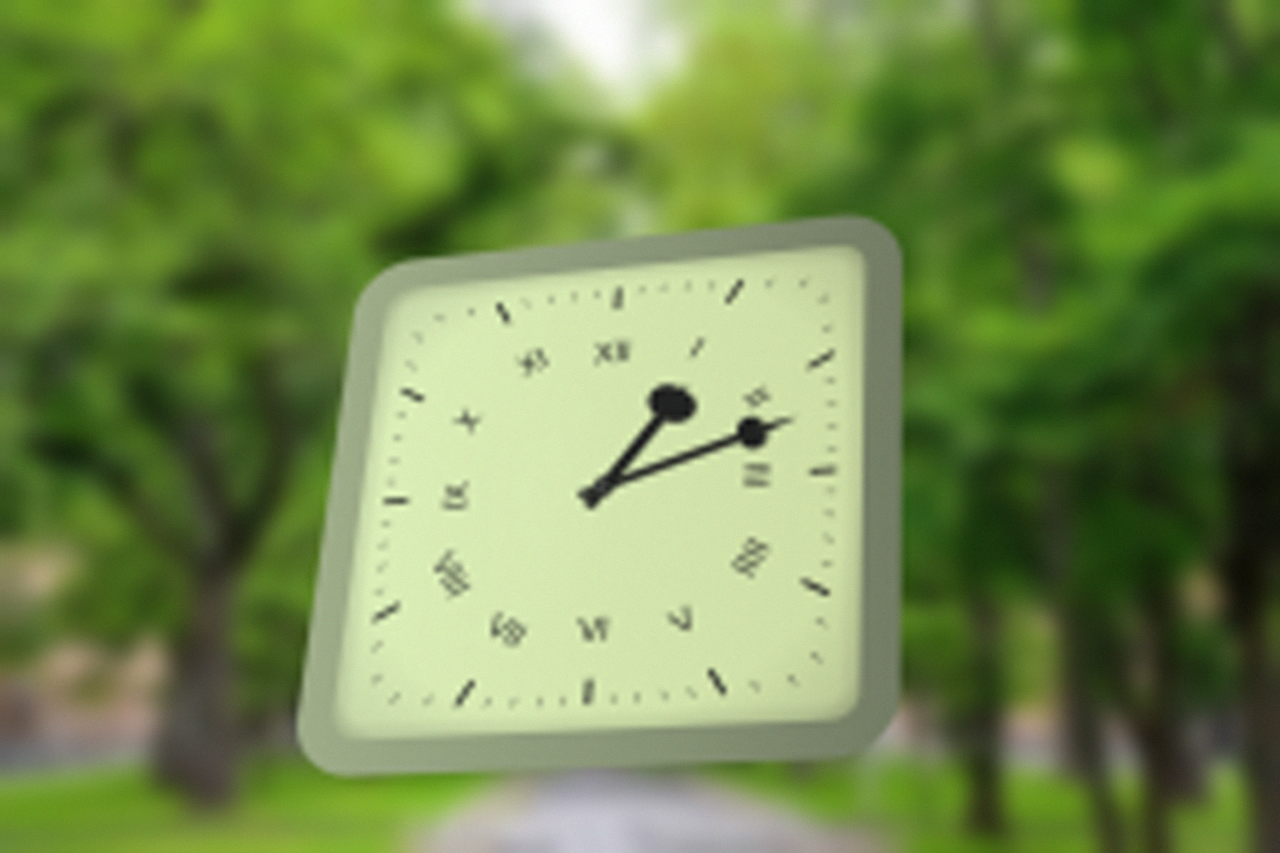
1:12
